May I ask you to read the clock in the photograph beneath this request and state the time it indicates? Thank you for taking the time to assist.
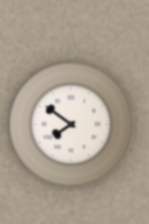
7:51
